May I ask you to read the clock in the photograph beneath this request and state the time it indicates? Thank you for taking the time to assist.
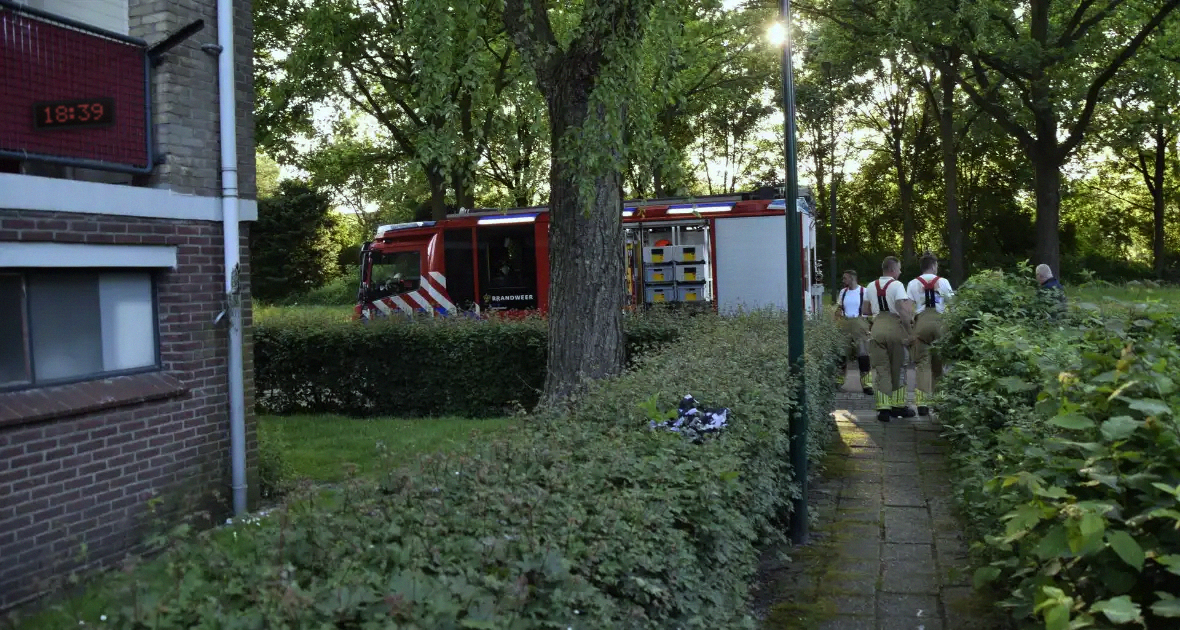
18:39
